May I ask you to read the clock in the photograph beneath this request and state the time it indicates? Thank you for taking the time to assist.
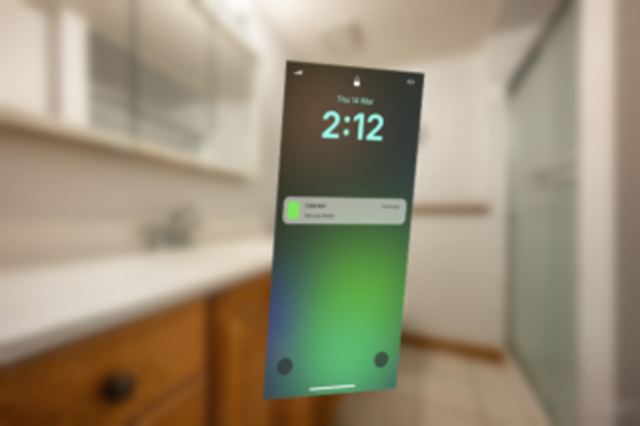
2:12
